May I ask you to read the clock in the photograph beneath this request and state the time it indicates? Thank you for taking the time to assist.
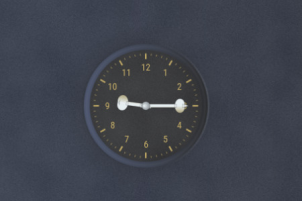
9:15
